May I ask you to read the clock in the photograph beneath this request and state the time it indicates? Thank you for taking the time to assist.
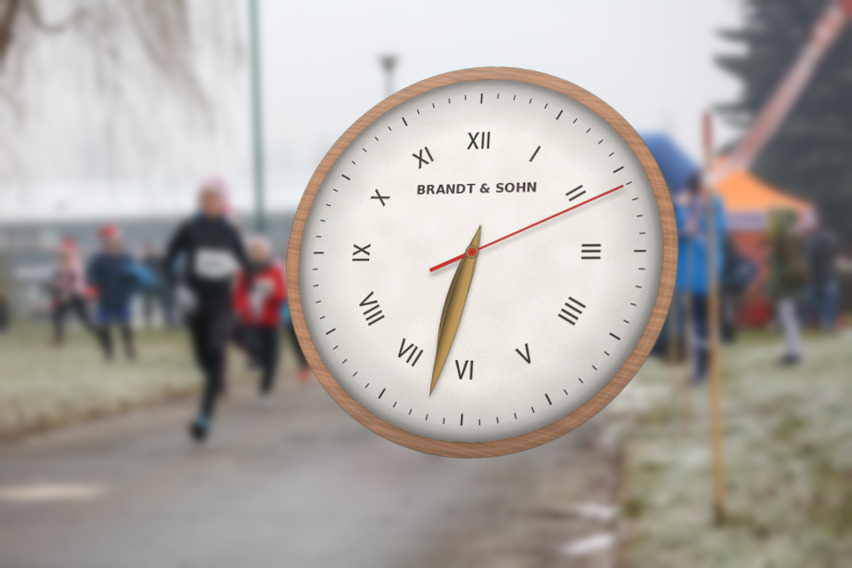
6:32:11
